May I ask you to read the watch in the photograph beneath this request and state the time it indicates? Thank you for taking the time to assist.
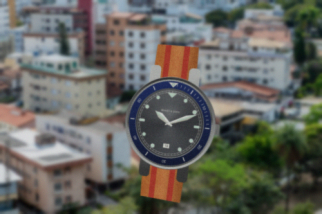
10:11
